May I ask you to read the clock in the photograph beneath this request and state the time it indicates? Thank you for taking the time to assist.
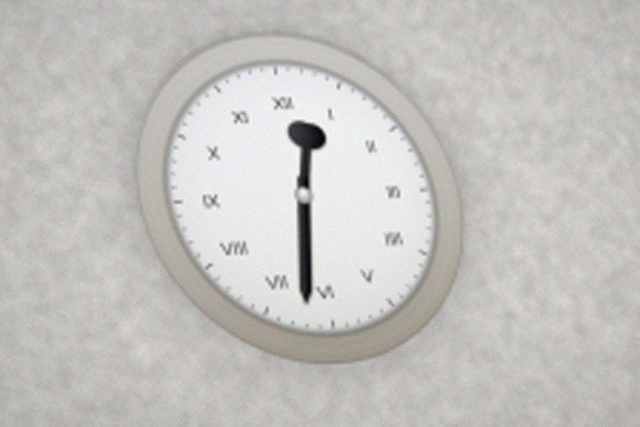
12:32
